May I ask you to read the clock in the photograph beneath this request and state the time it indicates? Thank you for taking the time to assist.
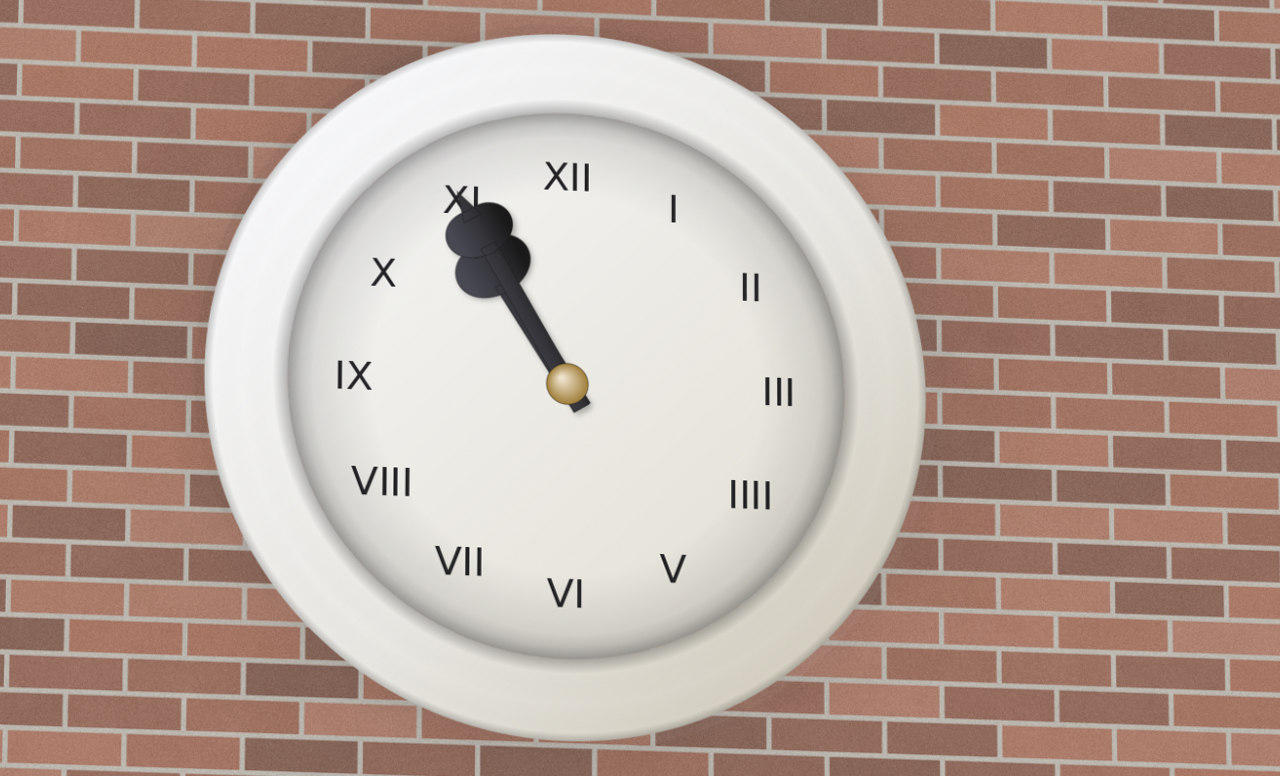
10:55
